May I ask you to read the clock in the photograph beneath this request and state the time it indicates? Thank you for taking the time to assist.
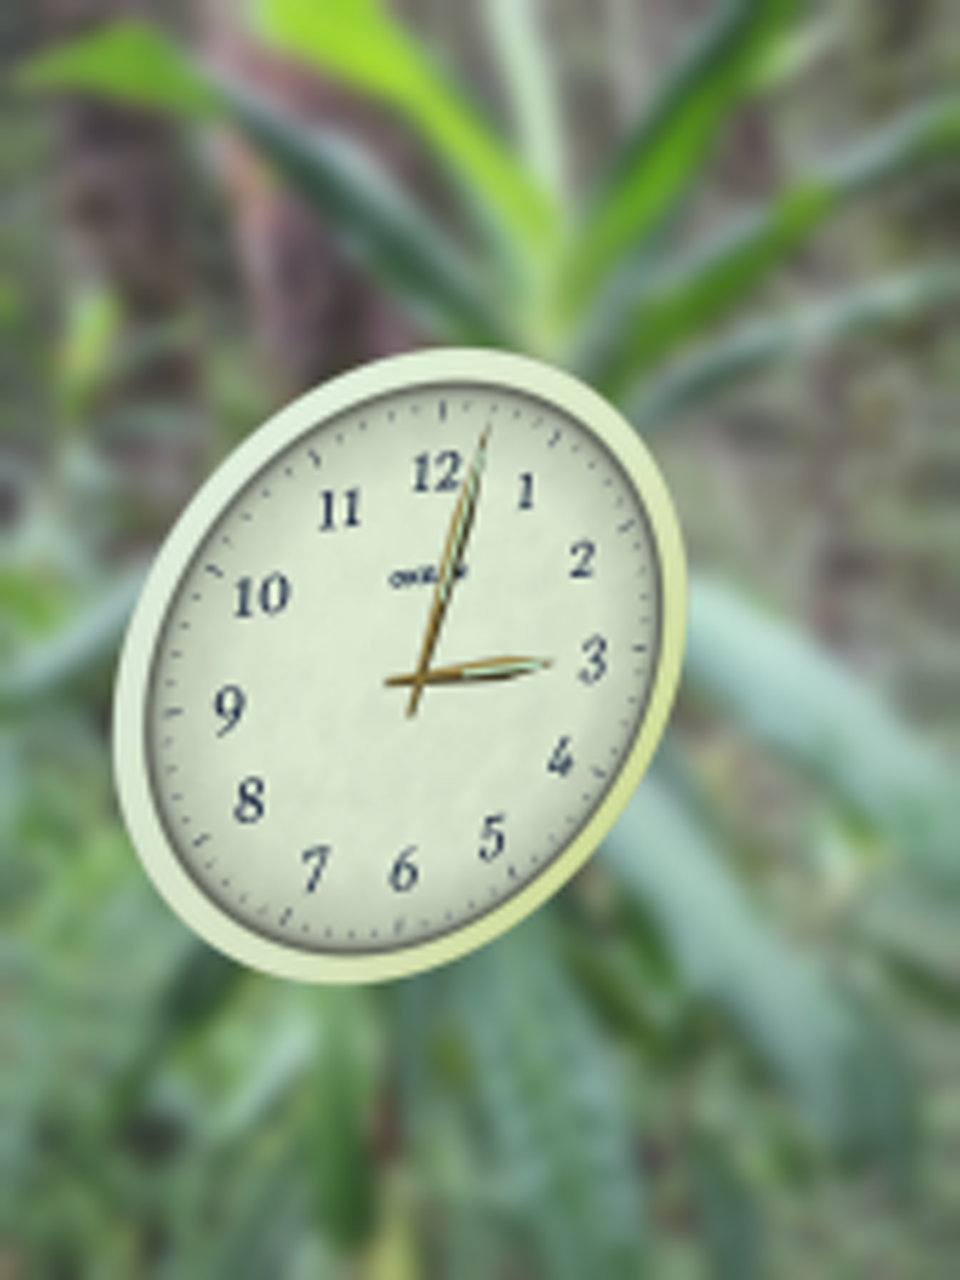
3:02
